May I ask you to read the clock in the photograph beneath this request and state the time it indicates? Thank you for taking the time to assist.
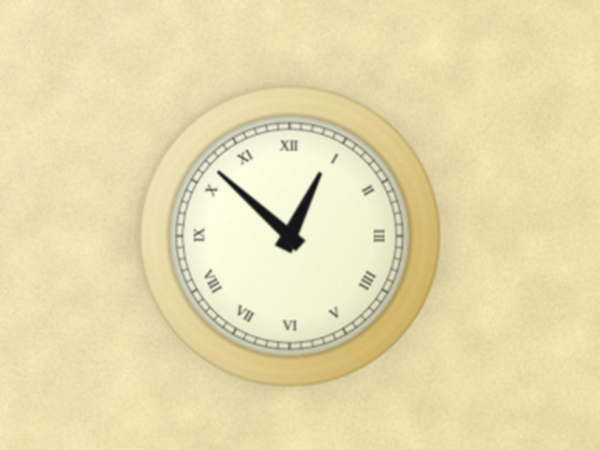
12:52
